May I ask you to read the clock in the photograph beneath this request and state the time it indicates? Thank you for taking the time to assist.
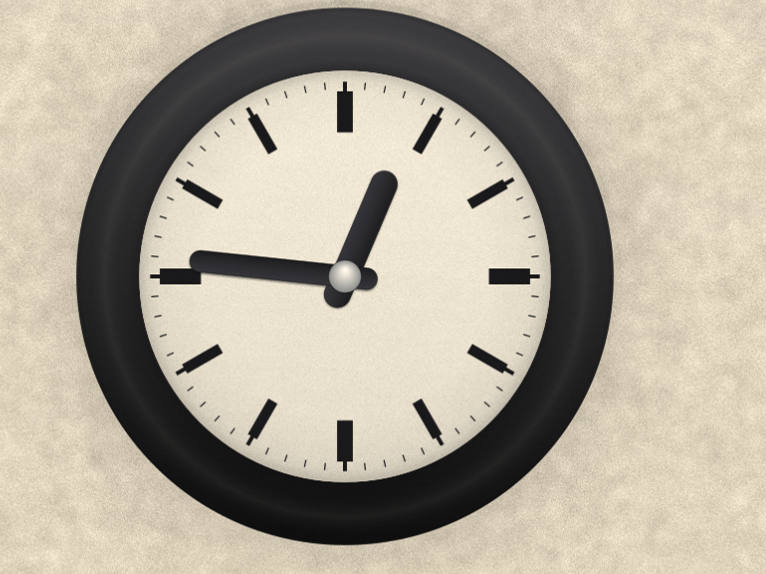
12:46
